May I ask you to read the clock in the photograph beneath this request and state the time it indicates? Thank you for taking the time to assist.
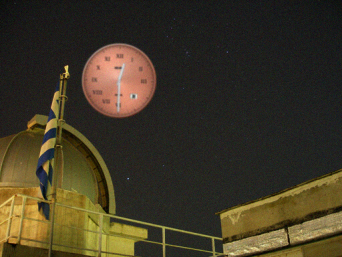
12:30
